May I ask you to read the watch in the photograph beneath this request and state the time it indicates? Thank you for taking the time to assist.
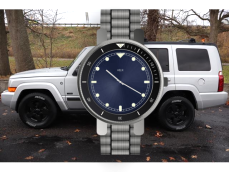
10:20
